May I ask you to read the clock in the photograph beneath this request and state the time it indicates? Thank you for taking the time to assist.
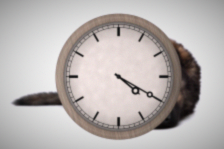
4:20
